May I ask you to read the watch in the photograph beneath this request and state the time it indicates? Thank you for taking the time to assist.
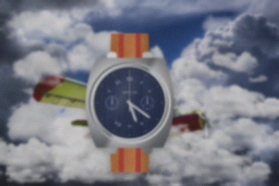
5:21
